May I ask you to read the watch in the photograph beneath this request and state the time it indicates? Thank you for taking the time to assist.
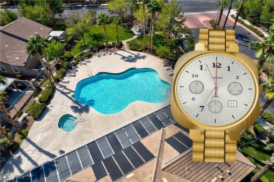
6:56
